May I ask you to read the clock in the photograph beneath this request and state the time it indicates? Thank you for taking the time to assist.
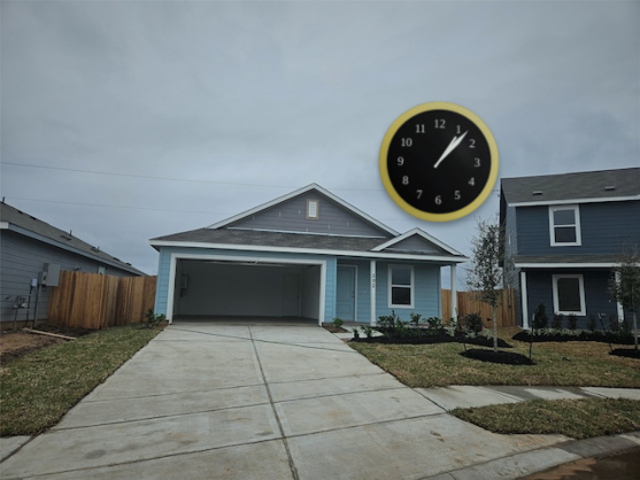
1:07
